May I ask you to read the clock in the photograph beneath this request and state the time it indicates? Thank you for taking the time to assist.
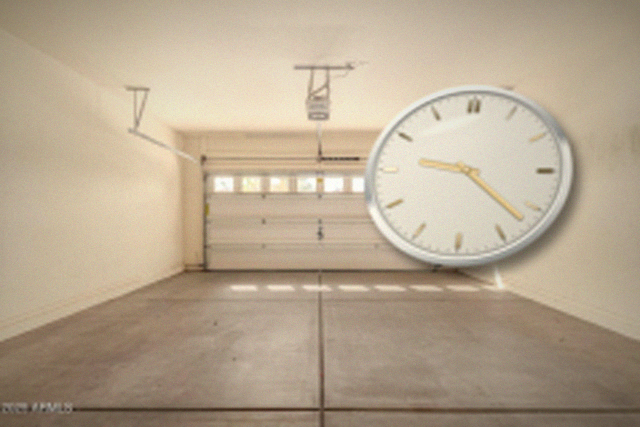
9:22
